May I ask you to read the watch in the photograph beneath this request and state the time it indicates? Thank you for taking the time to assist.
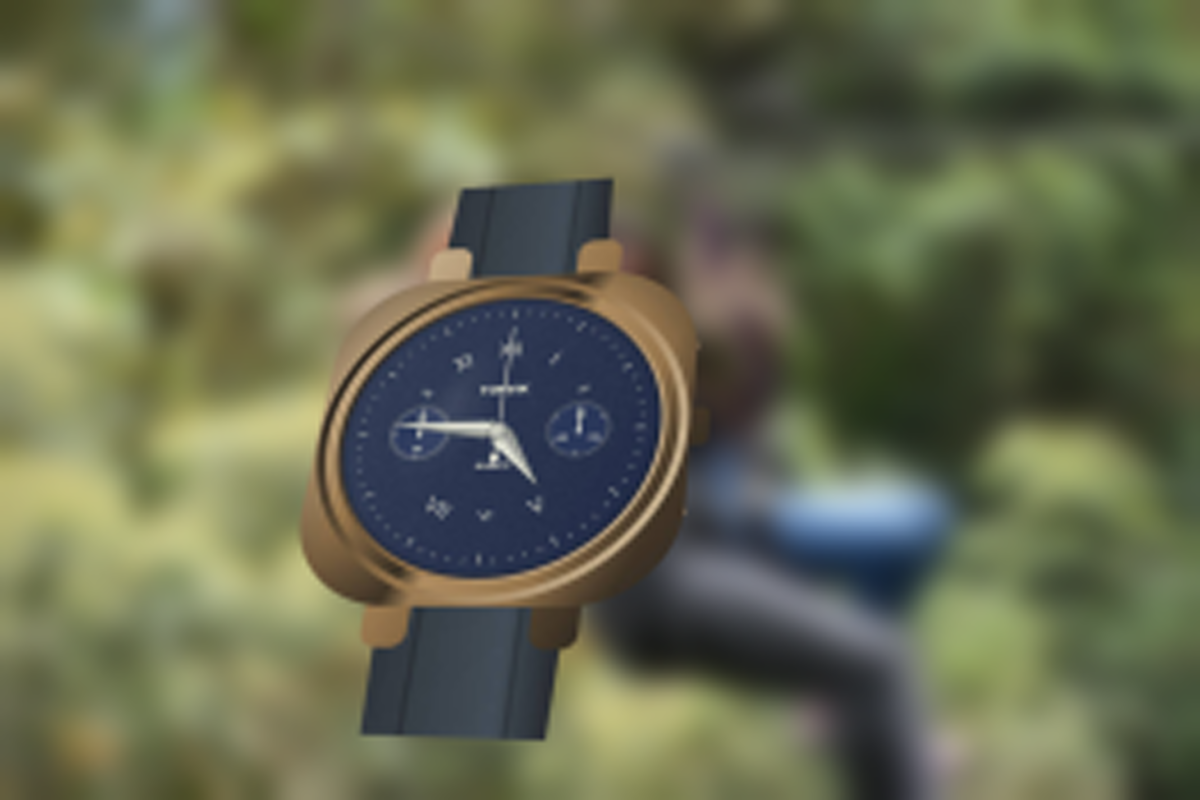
4:46
